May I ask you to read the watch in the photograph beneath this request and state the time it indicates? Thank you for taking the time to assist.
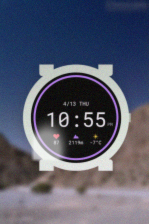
10:55
